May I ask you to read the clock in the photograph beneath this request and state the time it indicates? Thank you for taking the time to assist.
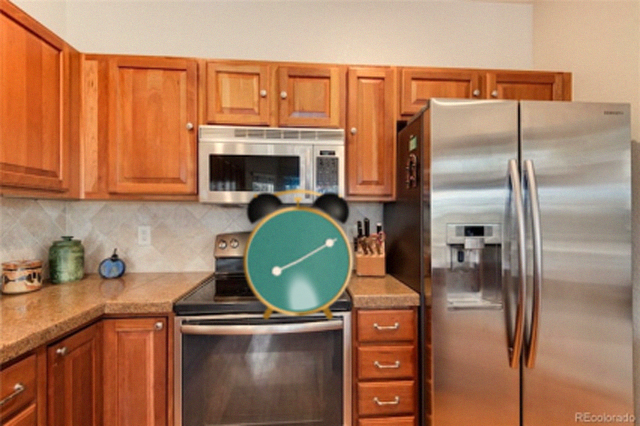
8:10
